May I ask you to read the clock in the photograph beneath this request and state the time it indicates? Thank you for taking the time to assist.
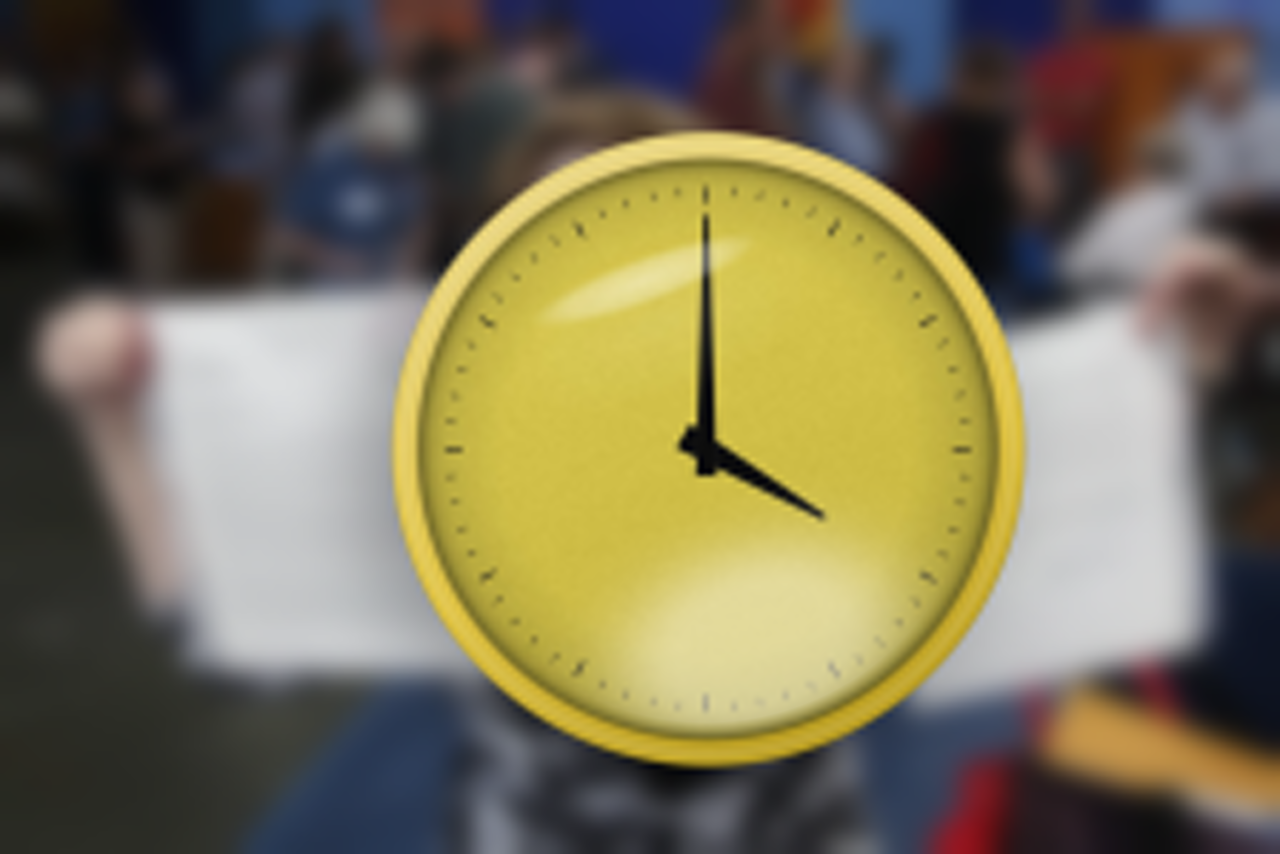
4:00
